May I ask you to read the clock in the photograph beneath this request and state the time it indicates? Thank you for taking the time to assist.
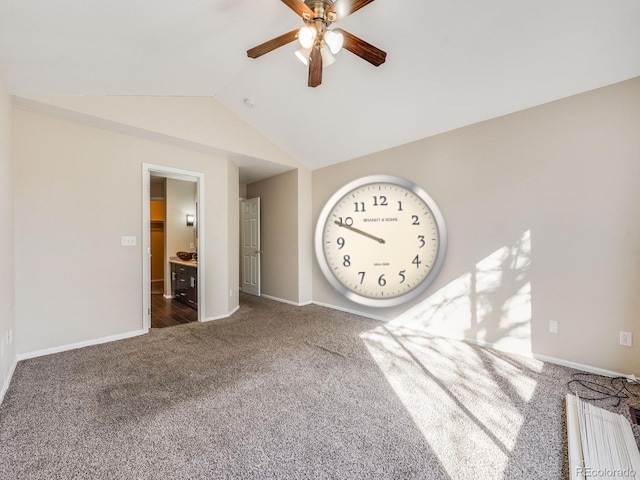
9:49
